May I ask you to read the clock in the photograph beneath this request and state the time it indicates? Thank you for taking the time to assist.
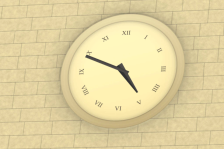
4:49
